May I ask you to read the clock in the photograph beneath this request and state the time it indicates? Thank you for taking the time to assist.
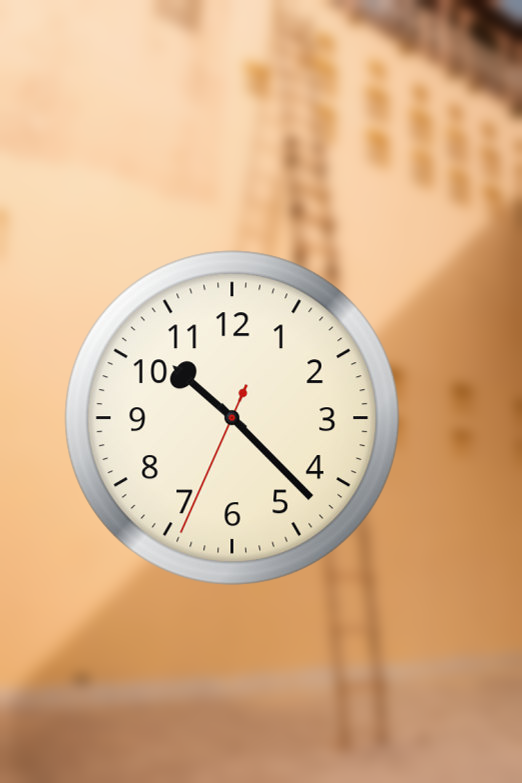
10:22:34
